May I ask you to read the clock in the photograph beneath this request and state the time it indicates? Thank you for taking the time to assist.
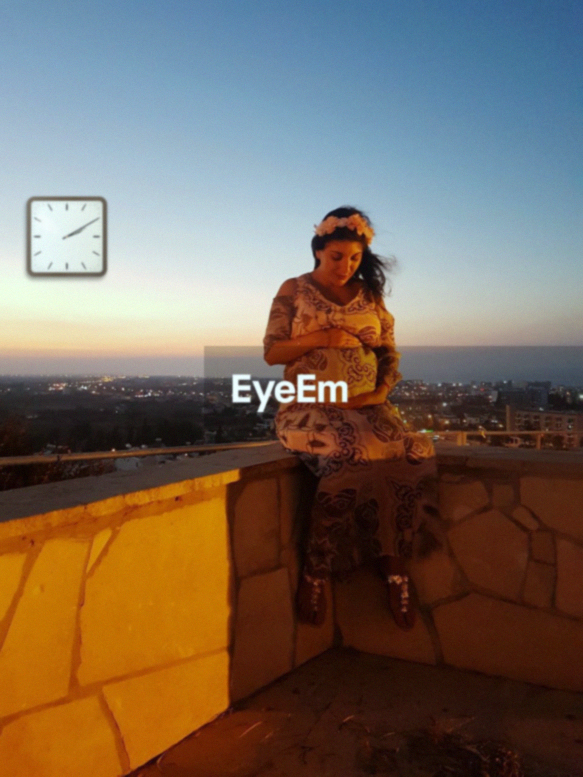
2:10
